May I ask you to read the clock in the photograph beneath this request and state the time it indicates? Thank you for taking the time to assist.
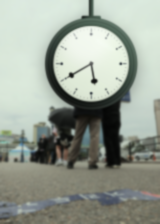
5:40
